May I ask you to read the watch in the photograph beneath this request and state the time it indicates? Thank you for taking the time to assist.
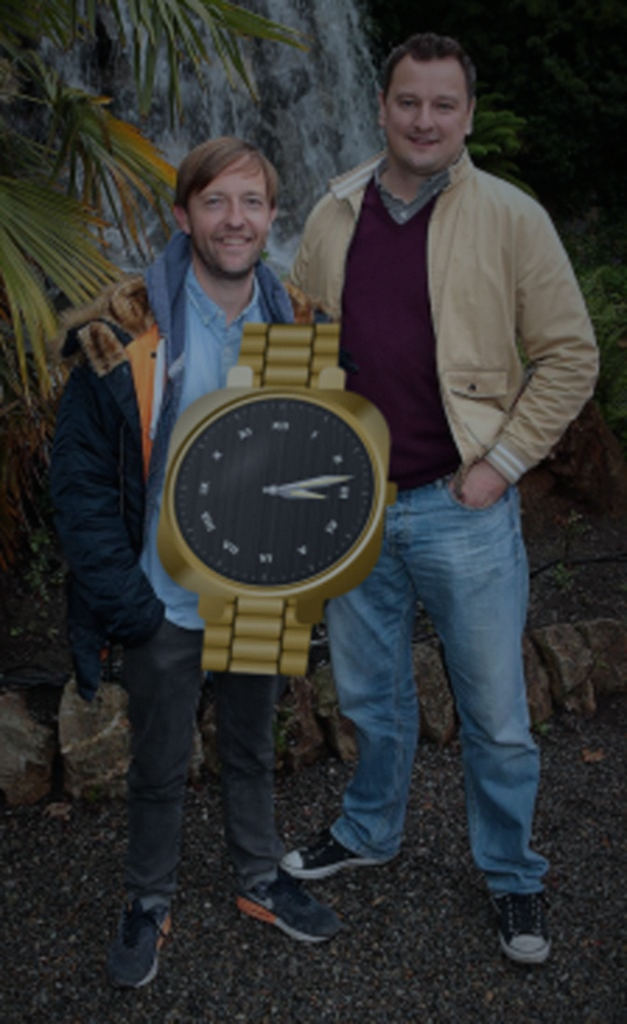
3:13
